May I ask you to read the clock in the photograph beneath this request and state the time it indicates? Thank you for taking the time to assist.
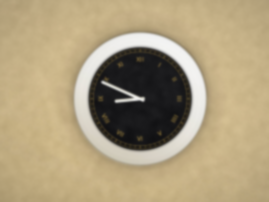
8:49
